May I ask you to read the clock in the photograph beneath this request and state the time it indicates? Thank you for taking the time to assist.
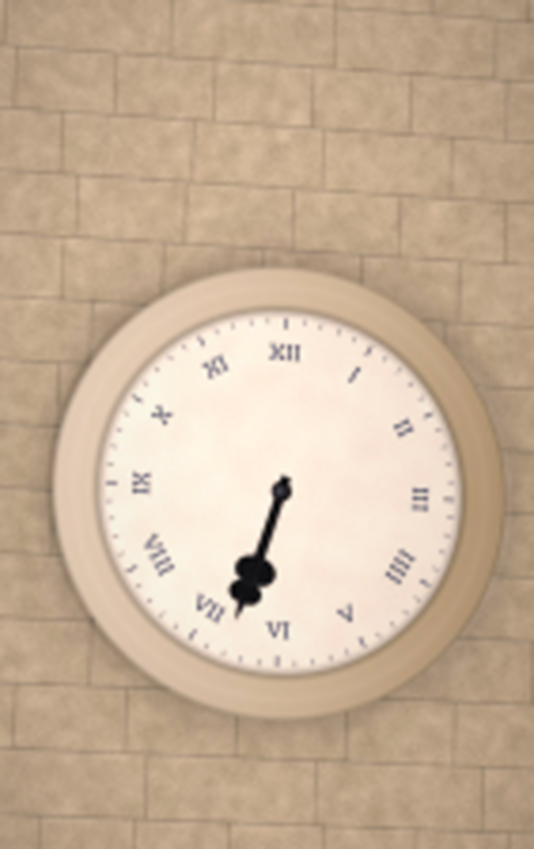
6:33
